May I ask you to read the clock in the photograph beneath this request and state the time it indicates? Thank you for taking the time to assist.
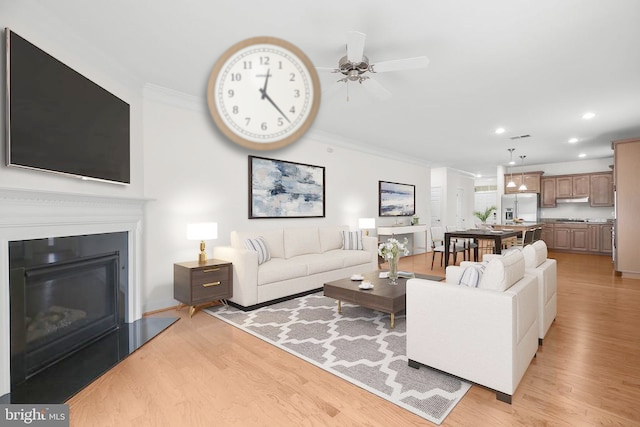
12:23
